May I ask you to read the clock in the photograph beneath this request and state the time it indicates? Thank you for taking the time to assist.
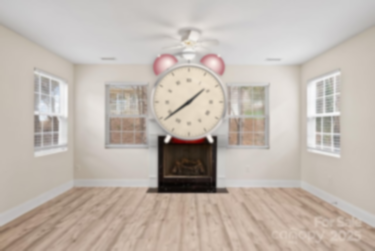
1:39
